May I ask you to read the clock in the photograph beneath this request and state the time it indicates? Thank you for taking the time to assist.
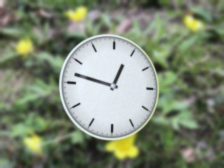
12:47
